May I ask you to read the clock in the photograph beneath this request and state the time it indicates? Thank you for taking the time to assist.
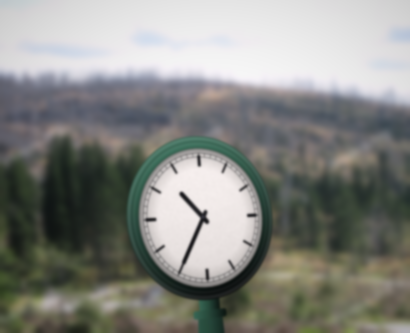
10:35
